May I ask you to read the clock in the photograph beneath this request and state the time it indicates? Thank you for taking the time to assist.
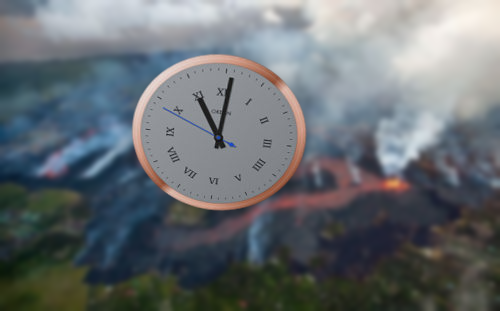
11:00:49
